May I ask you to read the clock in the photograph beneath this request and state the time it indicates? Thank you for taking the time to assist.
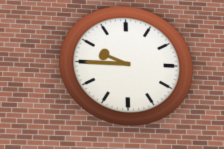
9:45
